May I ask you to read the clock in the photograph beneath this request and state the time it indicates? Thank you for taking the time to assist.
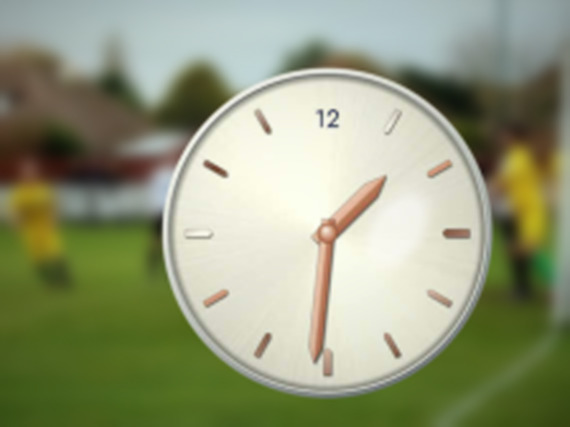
1:31
